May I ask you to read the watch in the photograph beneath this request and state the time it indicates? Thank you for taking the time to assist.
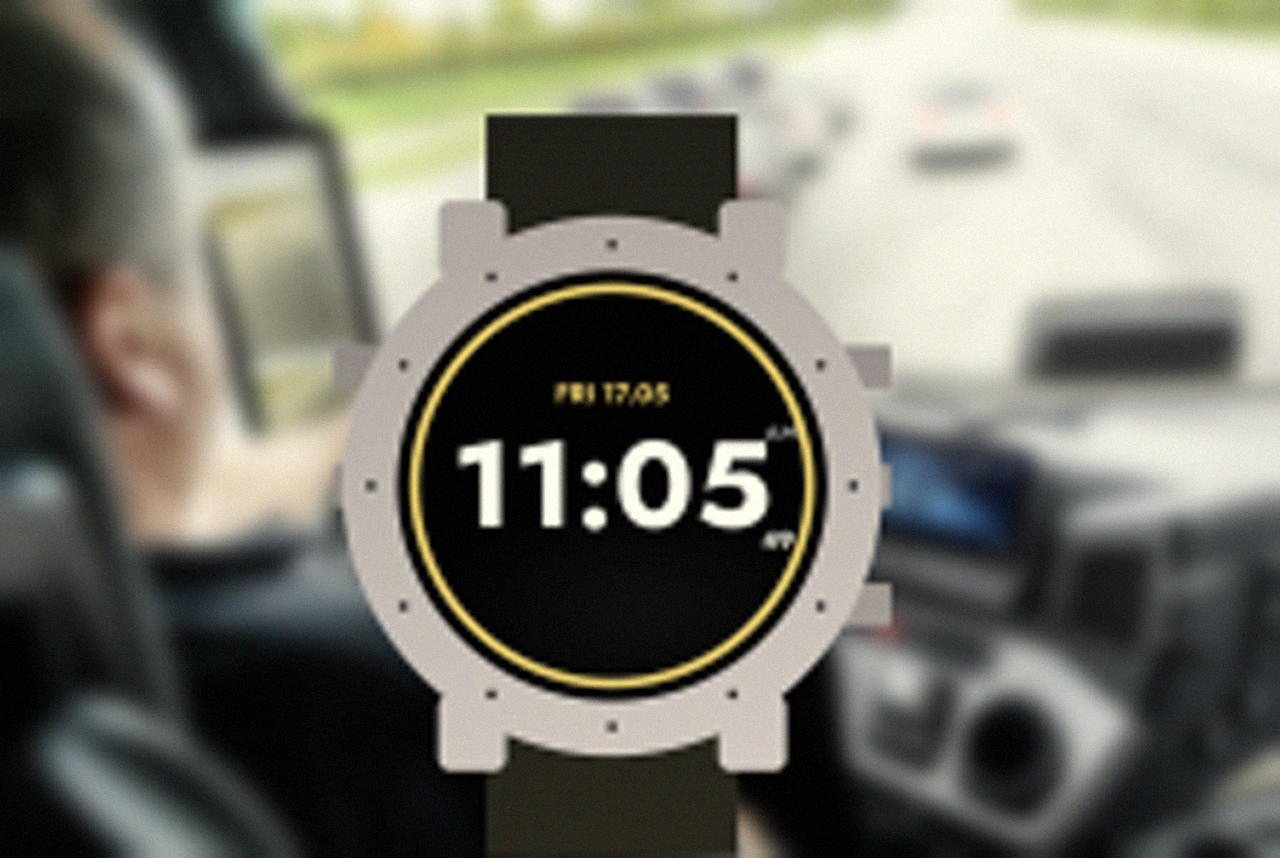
11:05
